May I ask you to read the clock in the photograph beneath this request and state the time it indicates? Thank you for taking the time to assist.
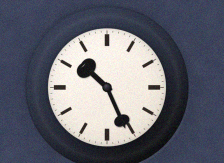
10:26
